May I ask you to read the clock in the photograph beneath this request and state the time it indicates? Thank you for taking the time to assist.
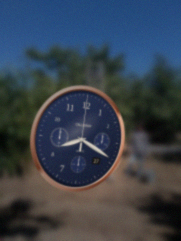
8:19
